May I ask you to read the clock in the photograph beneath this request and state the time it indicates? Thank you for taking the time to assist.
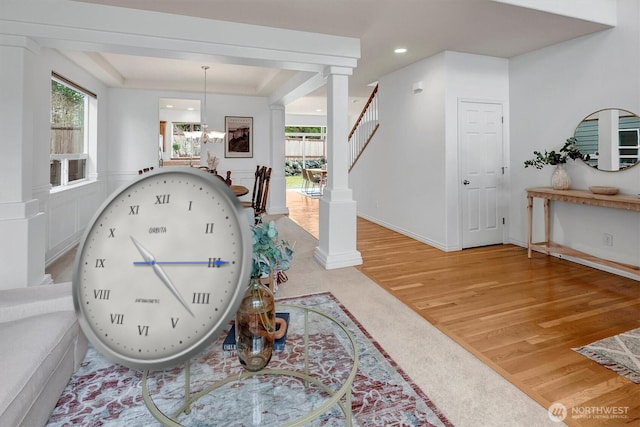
10:22:15
